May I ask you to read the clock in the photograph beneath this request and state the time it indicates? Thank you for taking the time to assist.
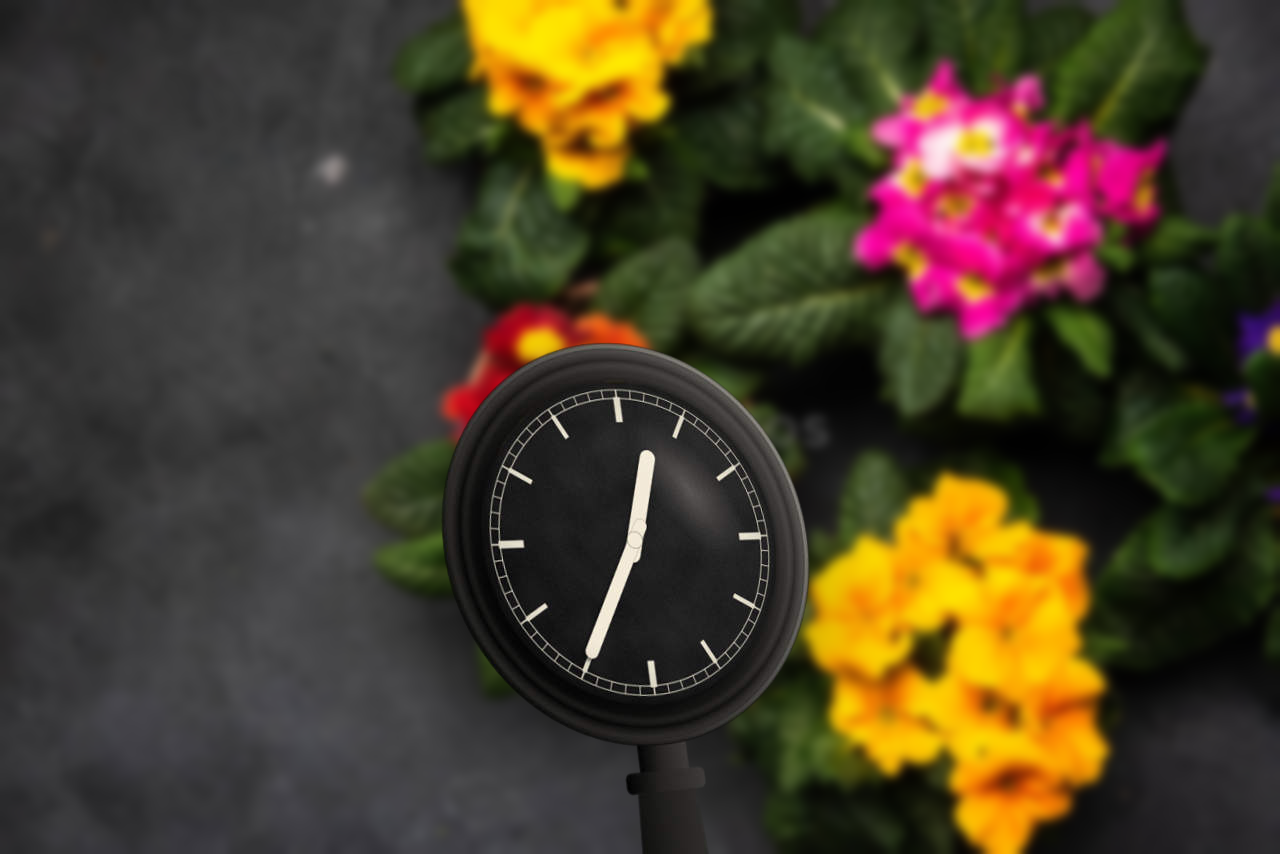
12:35
